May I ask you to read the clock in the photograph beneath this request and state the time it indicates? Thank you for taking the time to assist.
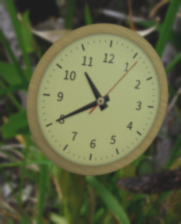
10:40:06
